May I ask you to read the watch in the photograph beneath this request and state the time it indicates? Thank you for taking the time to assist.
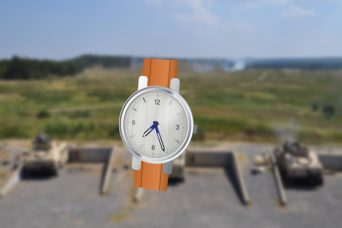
7:26
